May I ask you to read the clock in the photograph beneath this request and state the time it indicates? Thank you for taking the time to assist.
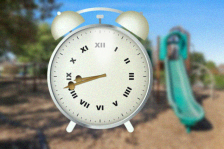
8:42
